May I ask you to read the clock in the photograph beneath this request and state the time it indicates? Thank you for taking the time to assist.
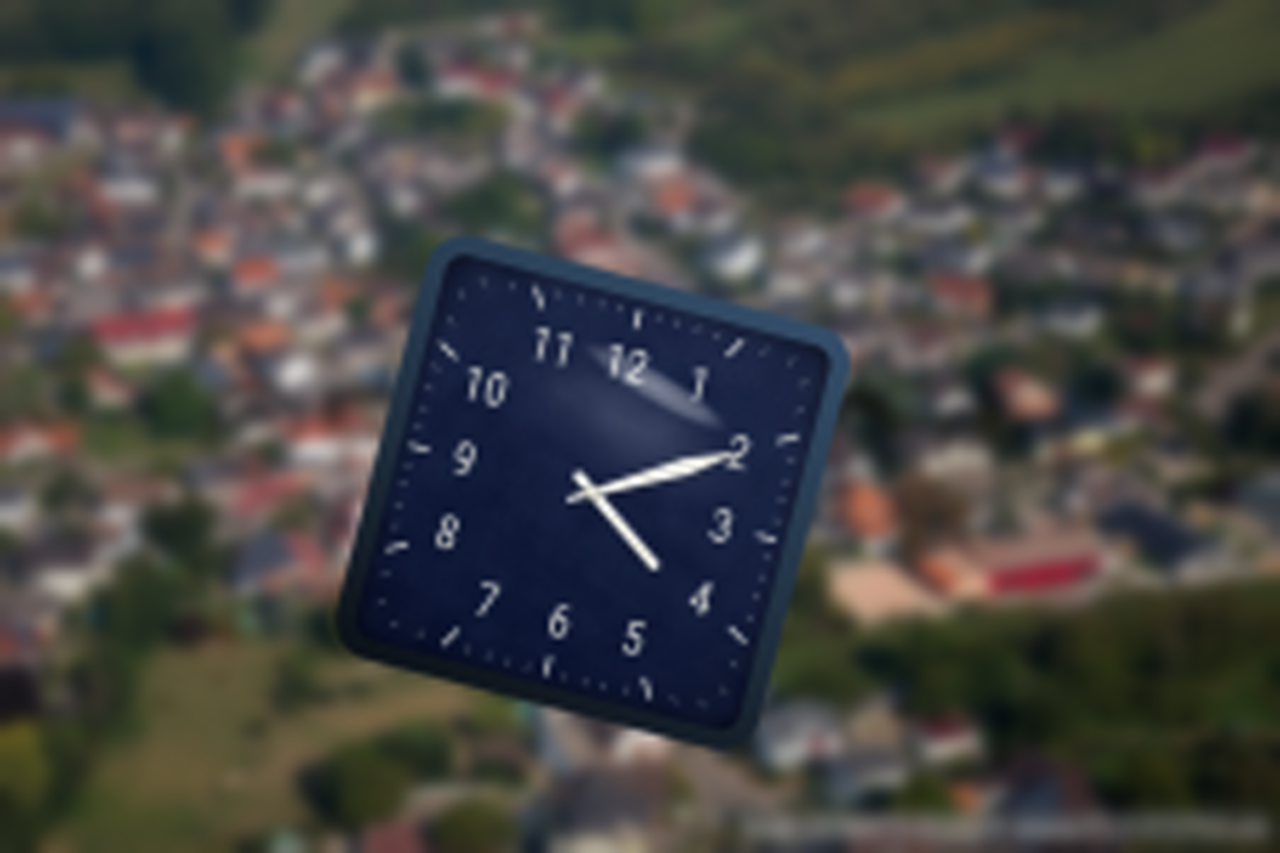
4:10
